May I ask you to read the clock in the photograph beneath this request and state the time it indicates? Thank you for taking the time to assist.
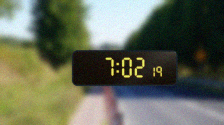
7:02:19
